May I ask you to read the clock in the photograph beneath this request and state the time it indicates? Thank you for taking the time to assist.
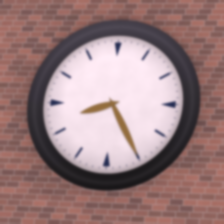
8:25
